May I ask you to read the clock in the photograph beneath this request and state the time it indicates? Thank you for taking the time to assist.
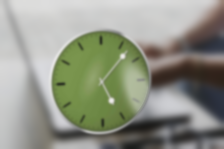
5:07
